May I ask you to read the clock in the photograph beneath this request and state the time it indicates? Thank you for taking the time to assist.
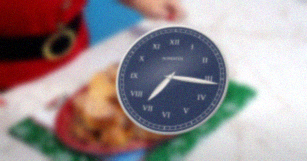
7:16
